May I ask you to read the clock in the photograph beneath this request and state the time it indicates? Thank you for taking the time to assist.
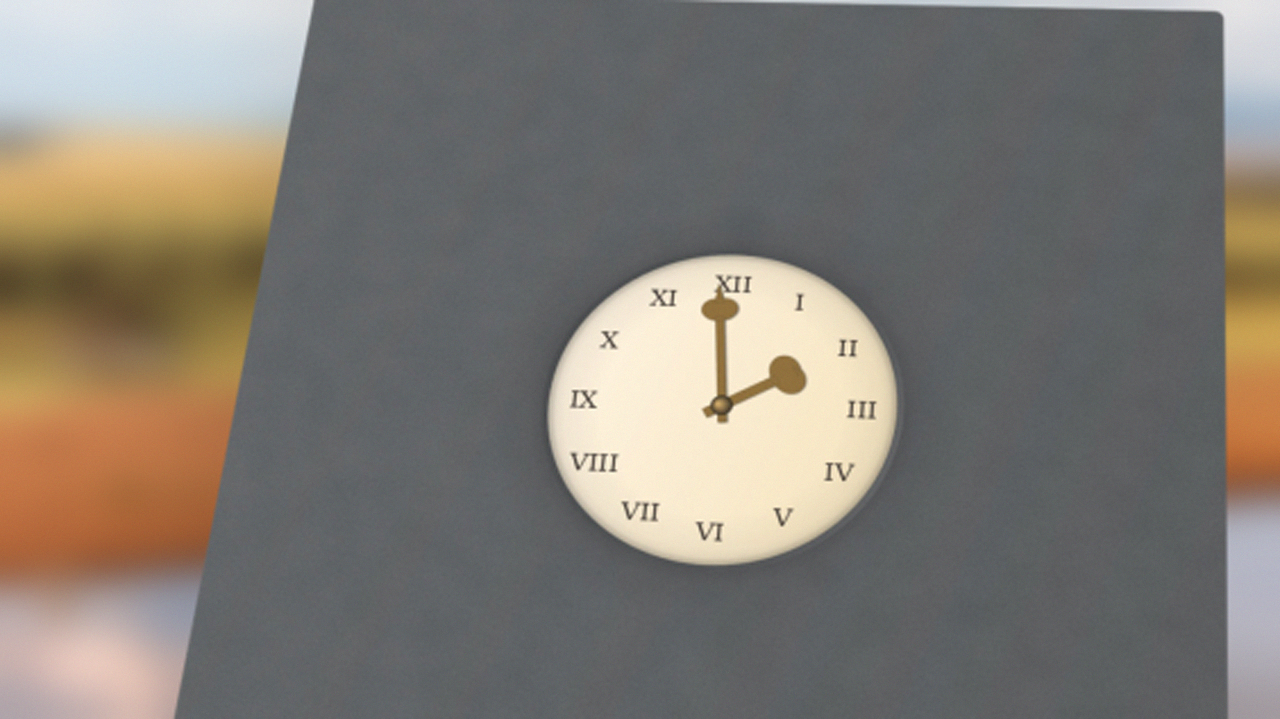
1:59
